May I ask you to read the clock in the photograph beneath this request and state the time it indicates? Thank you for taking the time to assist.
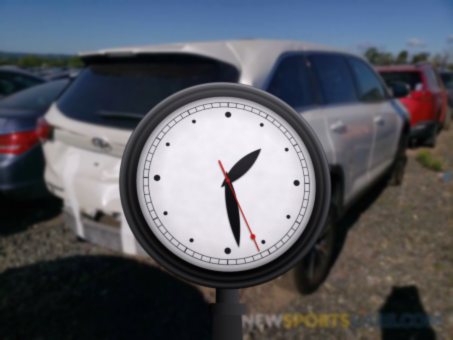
1:28:26
